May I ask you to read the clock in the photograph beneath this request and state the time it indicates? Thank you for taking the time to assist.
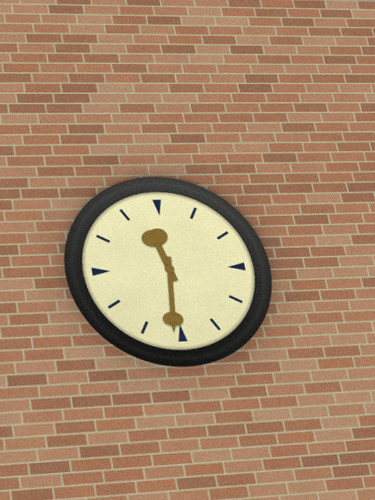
11:31
